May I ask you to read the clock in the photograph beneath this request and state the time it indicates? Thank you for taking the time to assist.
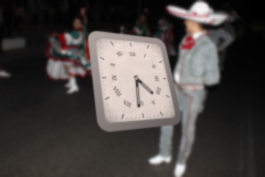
4:31
